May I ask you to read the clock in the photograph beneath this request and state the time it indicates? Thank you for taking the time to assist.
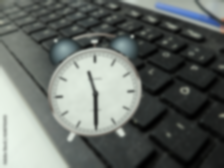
11:30
